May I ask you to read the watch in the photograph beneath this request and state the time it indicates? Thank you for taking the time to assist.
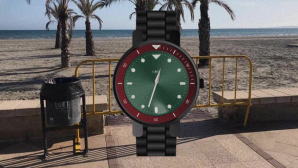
12:33
